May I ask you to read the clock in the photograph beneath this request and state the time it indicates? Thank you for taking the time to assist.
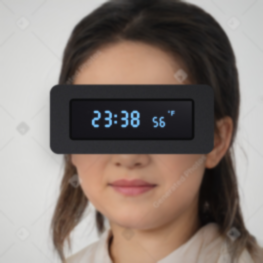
23:38
